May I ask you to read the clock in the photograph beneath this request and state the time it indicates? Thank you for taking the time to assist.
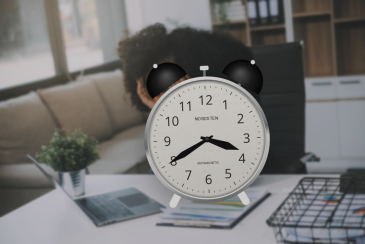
3:40
